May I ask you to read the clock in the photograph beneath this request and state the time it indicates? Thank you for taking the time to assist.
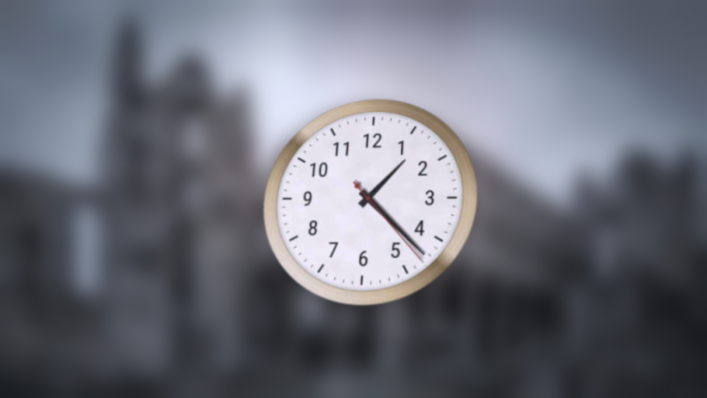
1:22:23
